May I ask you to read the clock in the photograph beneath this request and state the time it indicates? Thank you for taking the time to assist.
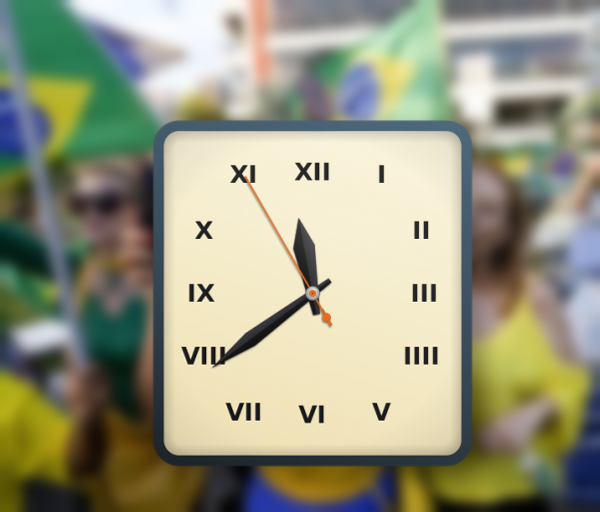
11:38:55
